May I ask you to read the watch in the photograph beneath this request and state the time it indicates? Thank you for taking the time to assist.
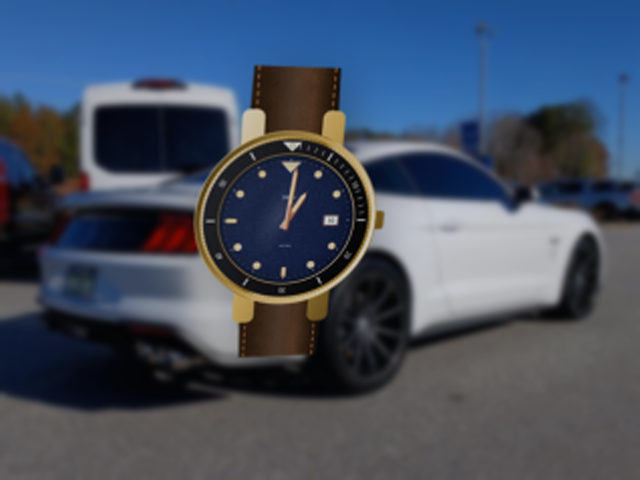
1:01
